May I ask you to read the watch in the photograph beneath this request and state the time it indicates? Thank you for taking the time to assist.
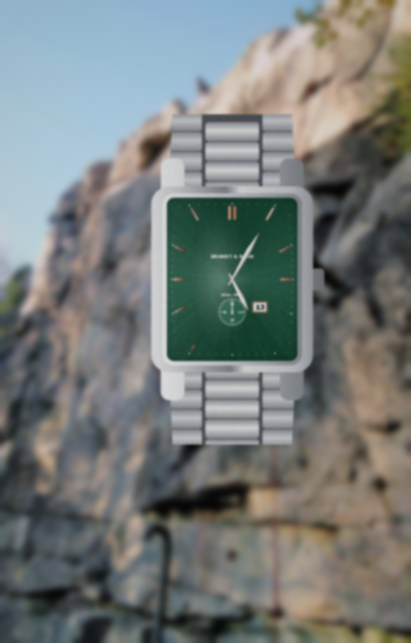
5:05
